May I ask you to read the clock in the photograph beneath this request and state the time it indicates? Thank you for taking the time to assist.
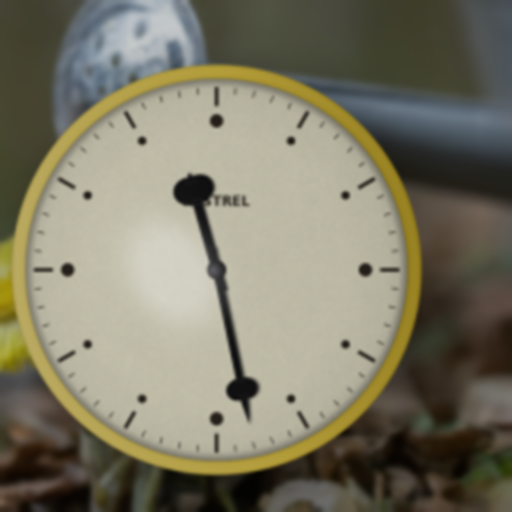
11:28
